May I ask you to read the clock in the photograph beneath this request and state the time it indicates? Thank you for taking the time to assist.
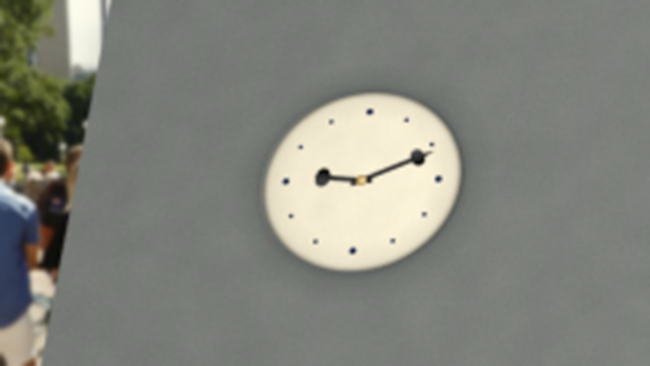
9:11
